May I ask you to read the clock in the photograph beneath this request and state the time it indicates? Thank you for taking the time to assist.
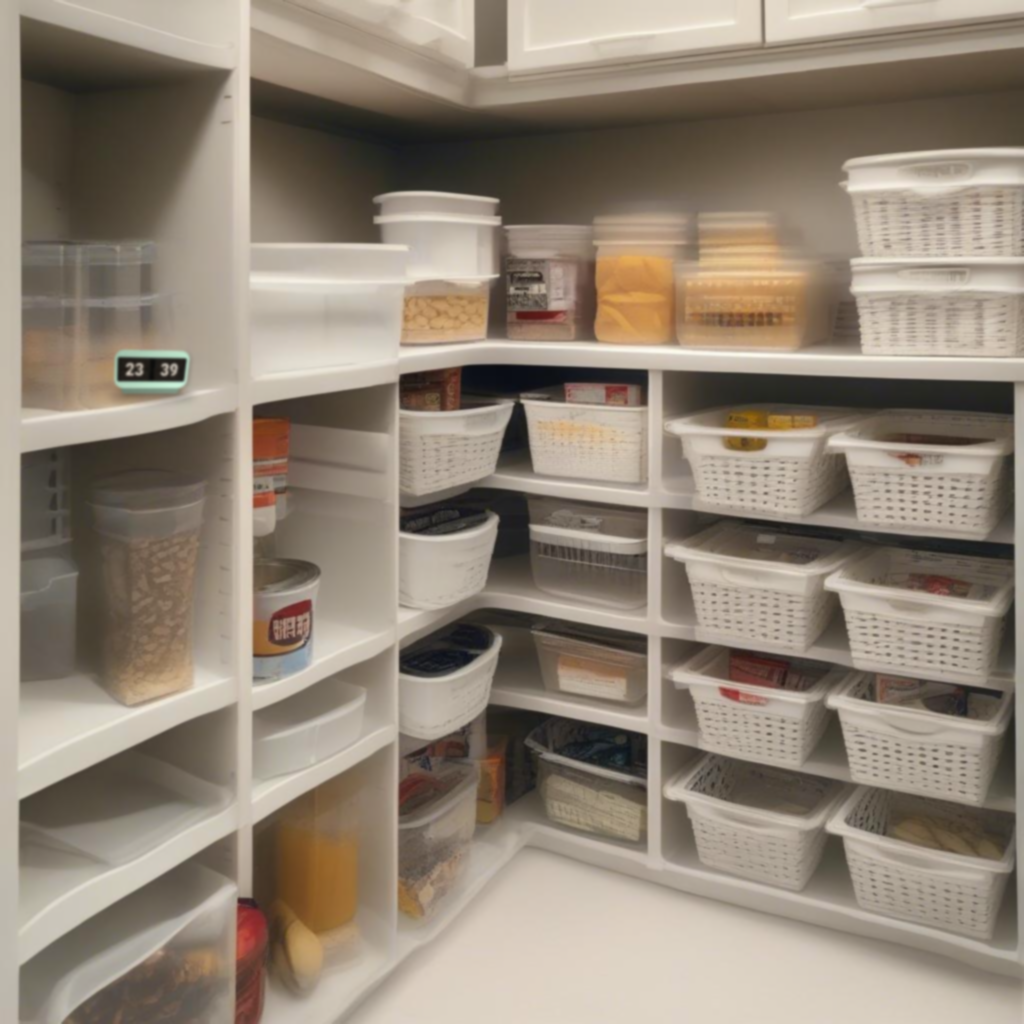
23:39
